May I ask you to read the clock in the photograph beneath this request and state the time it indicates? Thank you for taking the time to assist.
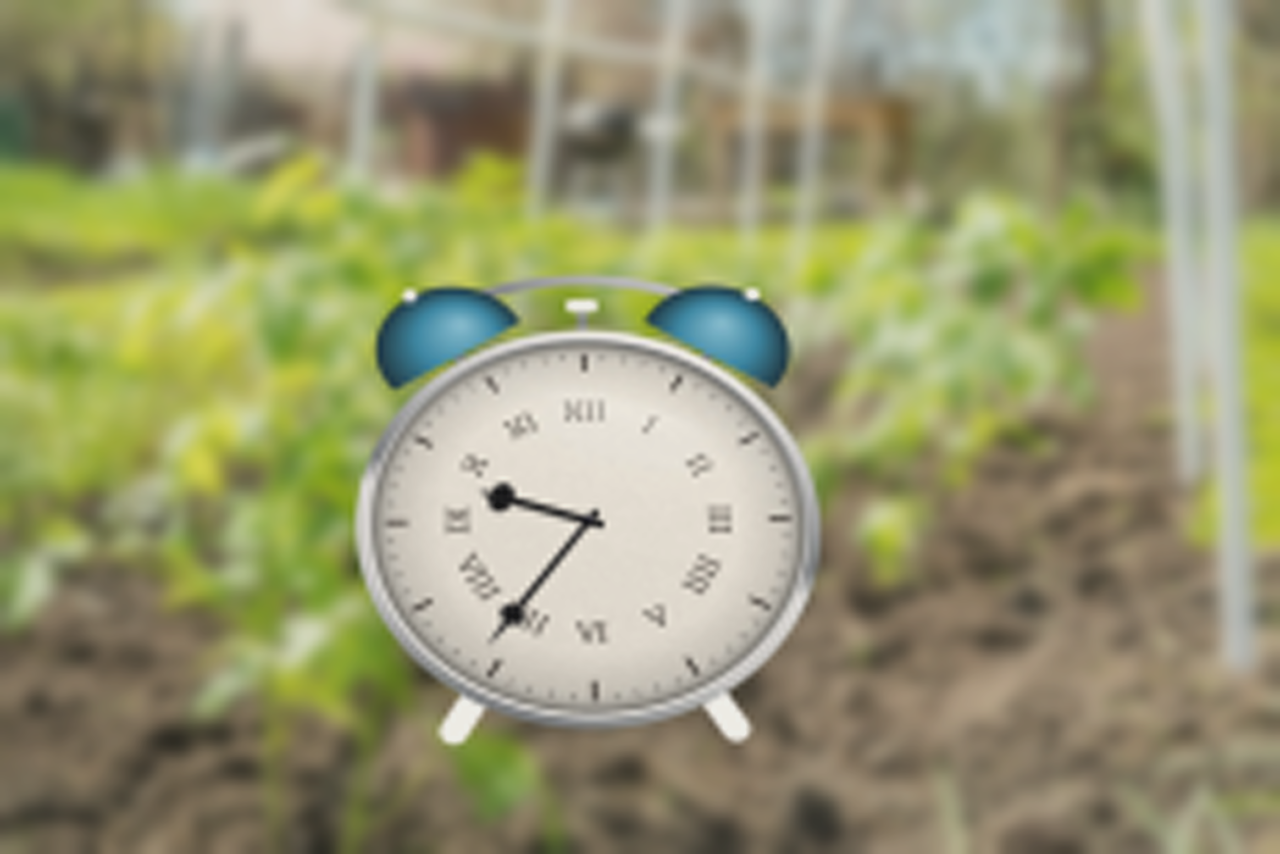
9:36
